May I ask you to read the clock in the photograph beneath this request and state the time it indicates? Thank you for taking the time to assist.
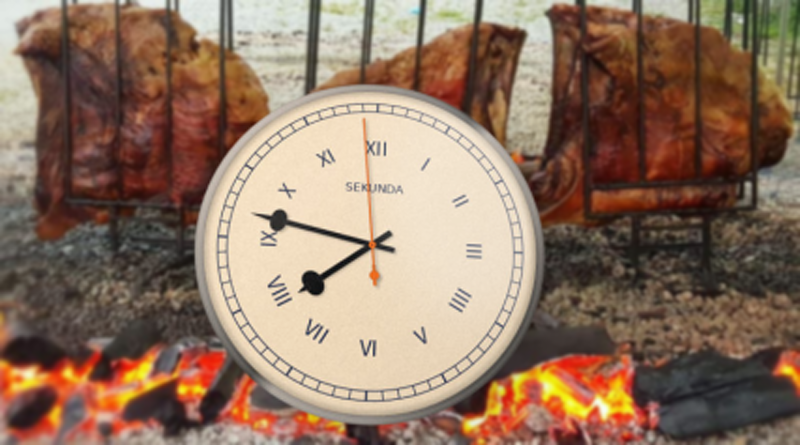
7:46:59
